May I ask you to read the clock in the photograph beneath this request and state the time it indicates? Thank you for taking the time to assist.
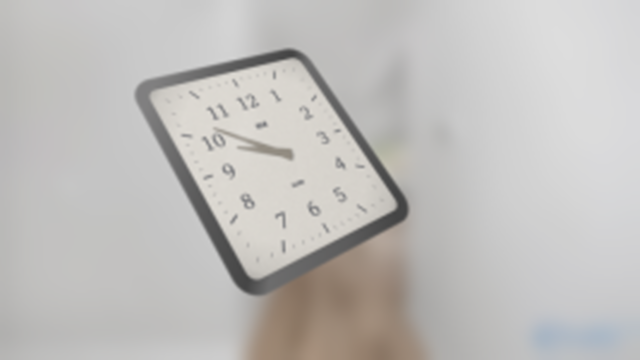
9:52
